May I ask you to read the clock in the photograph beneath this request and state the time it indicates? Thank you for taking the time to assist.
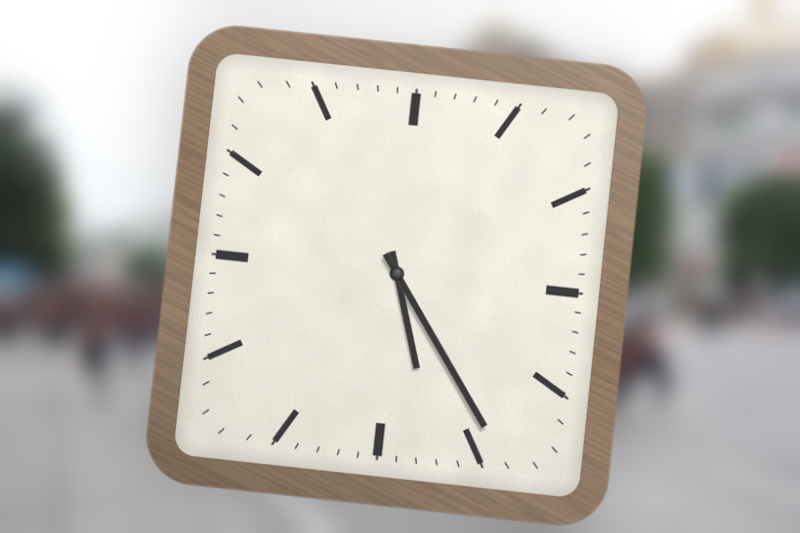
5:24
